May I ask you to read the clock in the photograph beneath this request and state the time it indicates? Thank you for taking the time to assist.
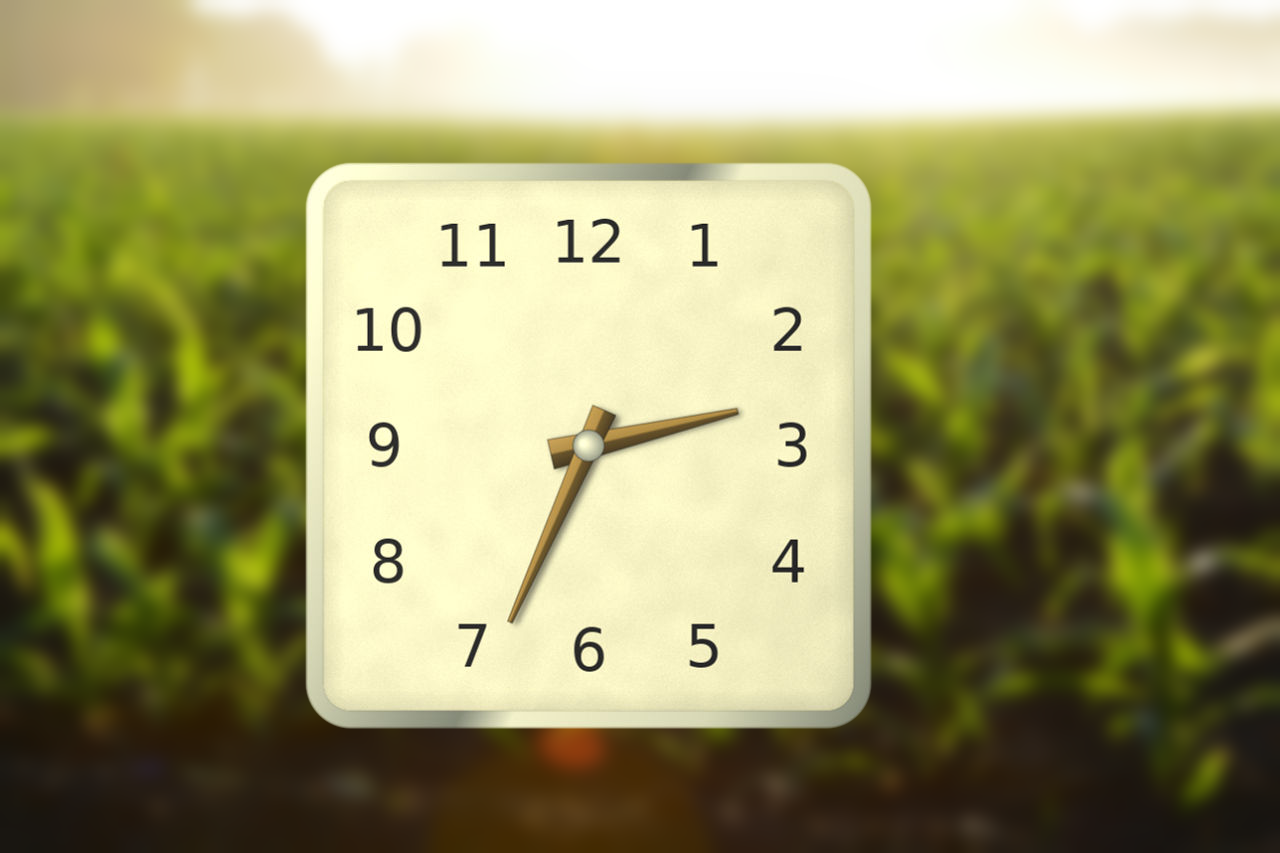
2:34
